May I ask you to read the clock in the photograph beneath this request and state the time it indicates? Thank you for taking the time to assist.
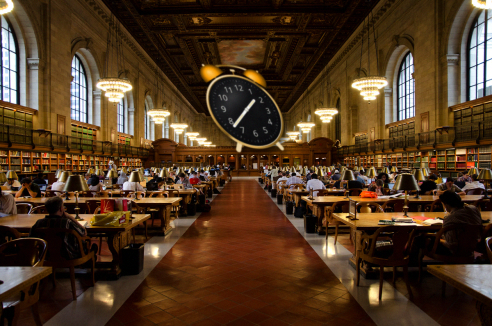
1:38
